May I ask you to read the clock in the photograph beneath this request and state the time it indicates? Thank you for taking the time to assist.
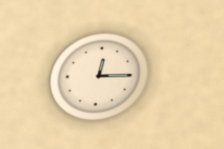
12:15
